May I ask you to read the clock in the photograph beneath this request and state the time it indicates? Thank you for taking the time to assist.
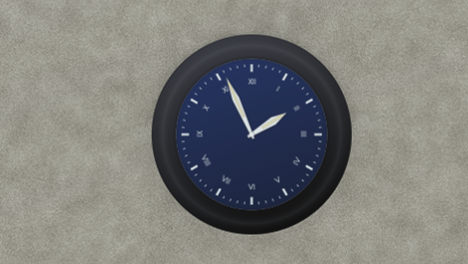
1:56
